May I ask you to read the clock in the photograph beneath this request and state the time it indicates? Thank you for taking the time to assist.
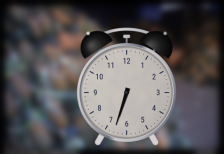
6:33
